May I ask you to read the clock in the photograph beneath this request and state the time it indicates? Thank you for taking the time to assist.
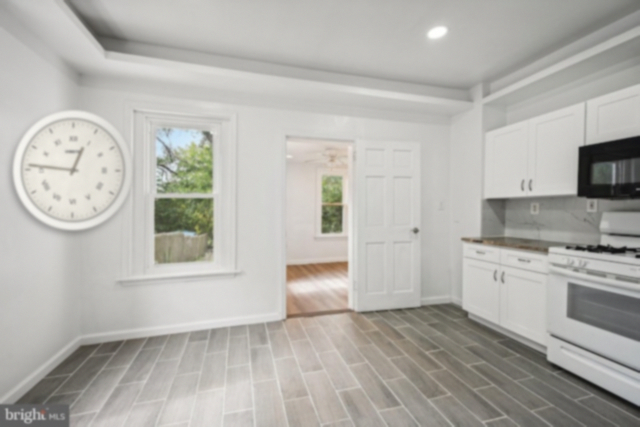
12:46
